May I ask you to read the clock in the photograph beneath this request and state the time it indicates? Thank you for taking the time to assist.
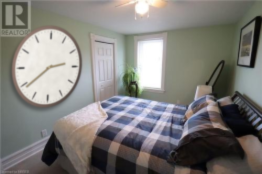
2:39
